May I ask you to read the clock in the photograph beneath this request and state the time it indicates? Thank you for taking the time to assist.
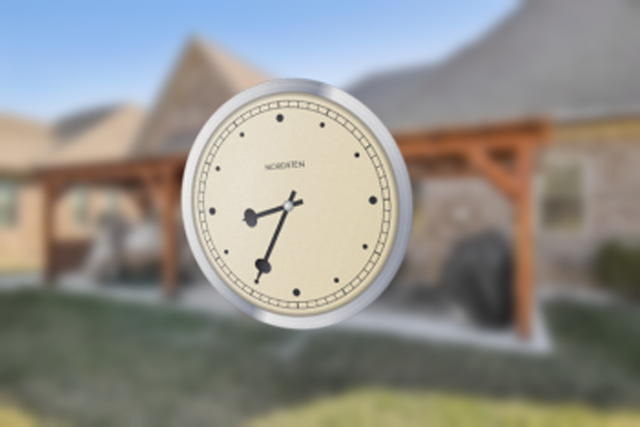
8:35
